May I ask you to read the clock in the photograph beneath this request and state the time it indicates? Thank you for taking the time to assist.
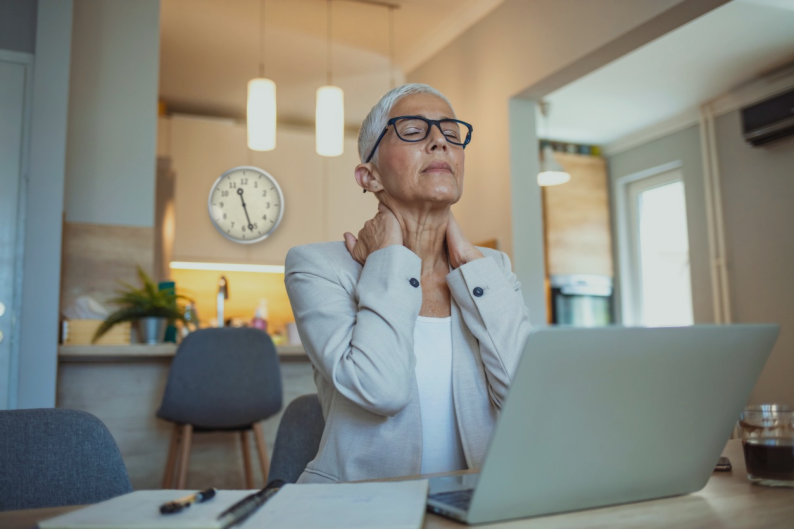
11:27
